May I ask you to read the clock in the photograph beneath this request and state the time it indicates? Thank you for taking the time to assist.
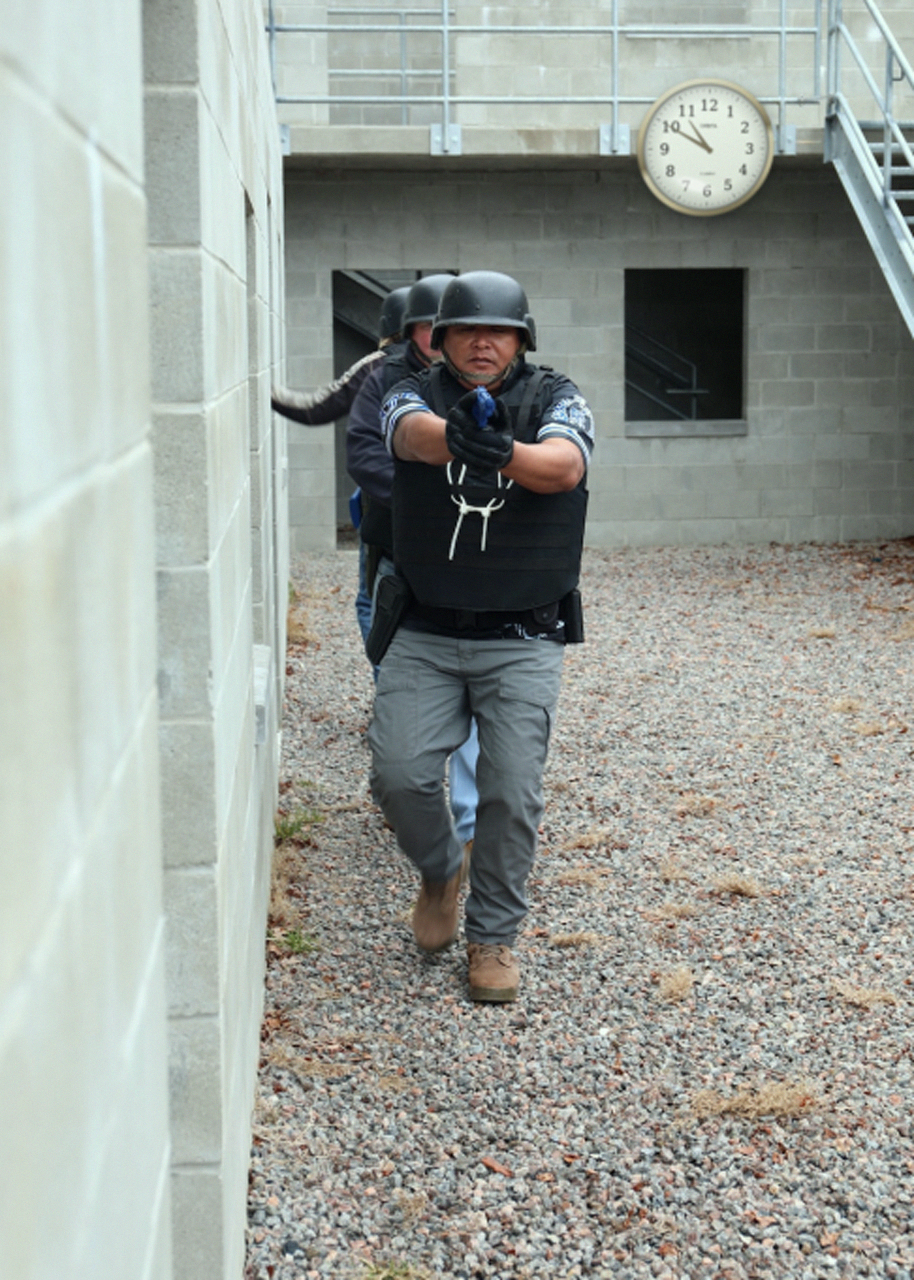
10:50
